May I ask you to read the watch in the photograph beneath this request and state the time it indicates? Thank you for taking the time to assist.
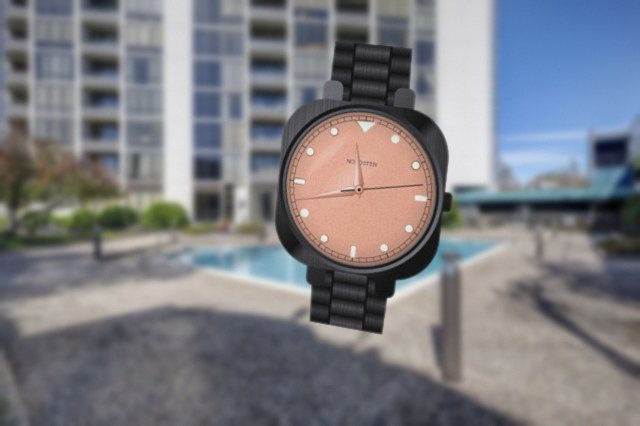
11:42:13
